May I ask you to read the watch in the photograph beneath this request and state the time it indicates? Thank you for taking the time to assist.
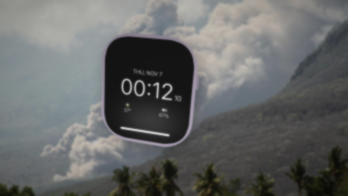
0:12
